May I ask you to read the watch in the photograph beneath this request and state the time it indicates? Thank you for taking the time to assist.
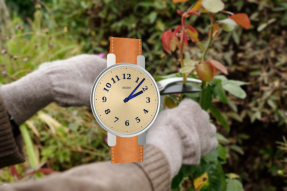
2:07
